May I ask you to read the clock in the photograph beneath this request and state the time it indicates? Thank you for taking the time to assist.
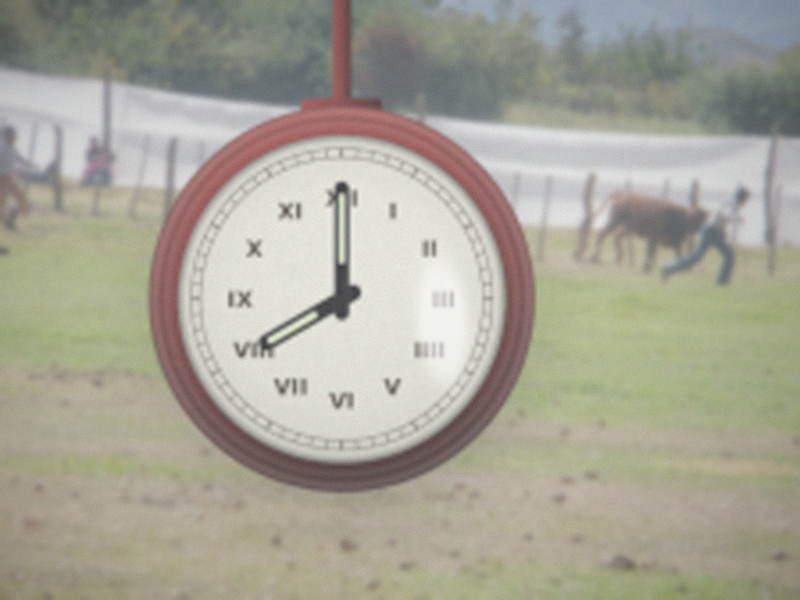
8:00
